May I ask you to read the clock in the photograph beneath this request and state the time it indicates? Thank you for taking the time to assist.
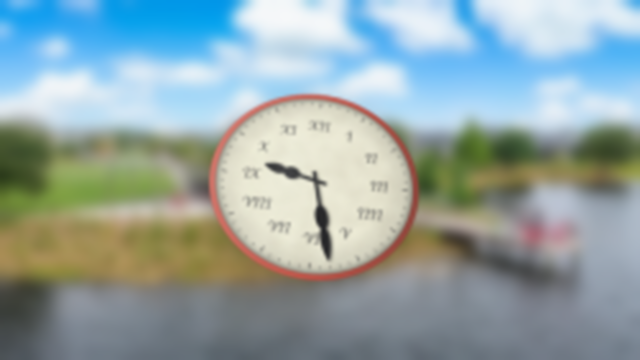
9:28
